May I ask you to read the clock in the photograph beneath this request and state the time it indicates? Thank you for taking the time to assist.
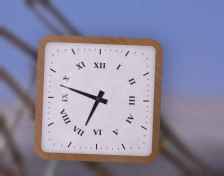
6:48
